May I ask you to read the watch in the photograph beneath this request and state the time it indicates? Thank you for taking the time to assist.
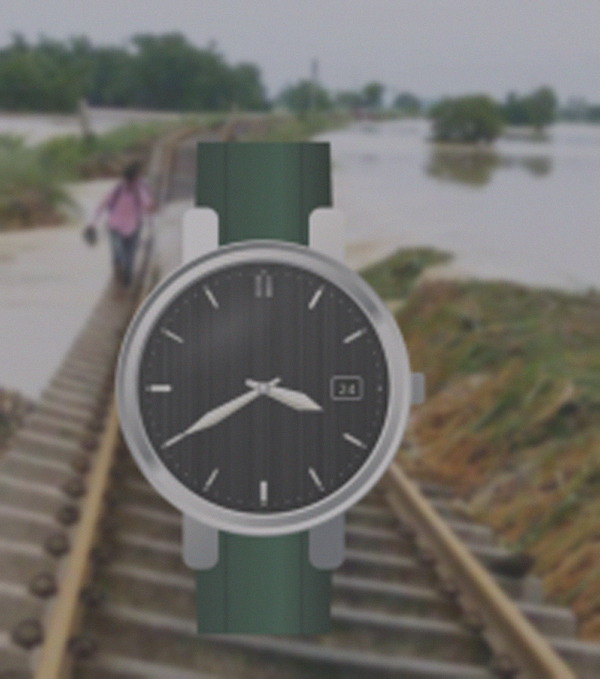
3:40
